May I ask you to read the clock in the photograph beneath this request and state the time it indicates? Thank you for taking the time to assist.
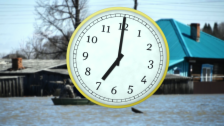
7:00
